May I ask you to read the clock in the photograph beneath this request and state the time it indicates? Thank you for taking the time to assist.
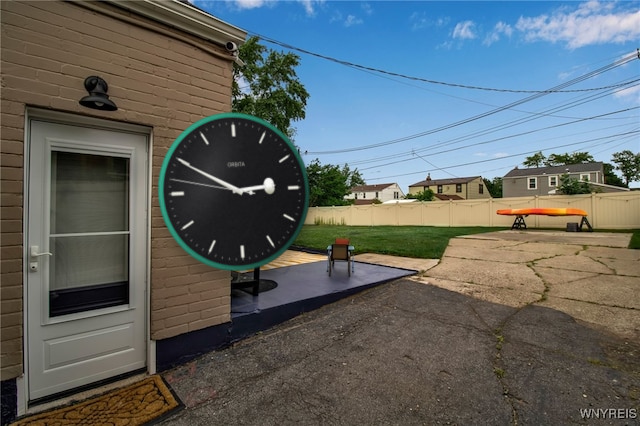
2:49:47
